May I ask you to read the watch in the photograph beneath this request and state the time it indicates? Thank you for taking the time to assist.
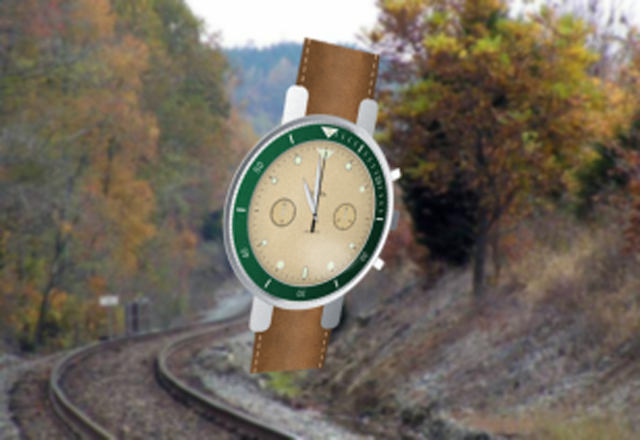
10:59
